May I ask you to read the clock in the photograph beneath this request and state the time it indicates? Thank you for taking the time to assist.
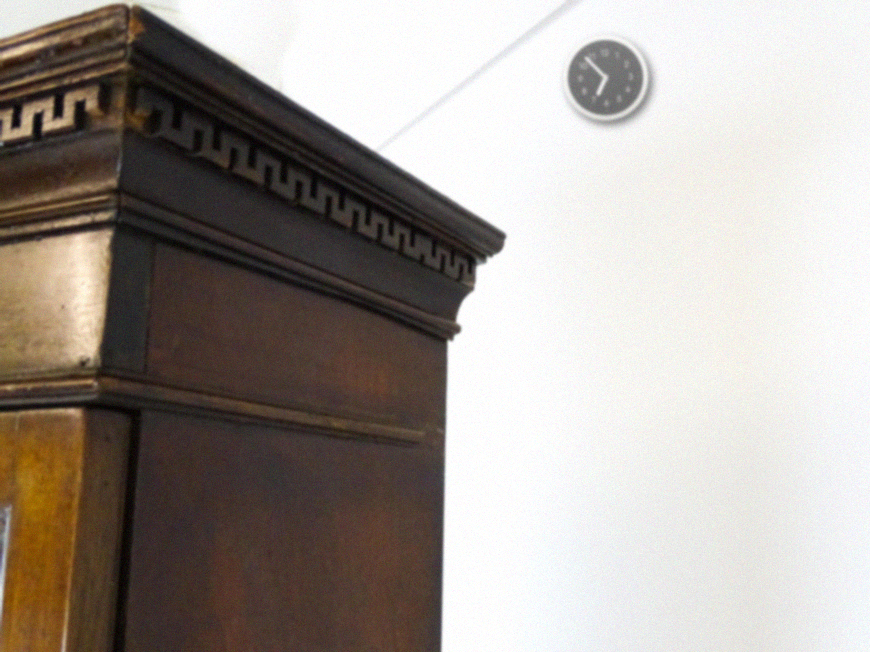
6:53
